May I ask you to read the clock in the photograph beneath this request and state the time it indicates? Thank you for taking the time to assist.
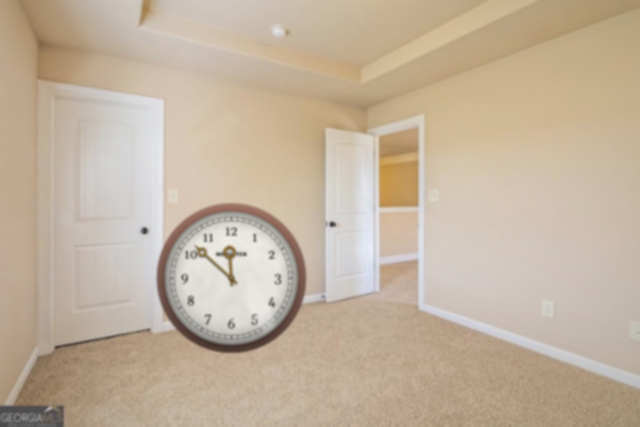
11:52
